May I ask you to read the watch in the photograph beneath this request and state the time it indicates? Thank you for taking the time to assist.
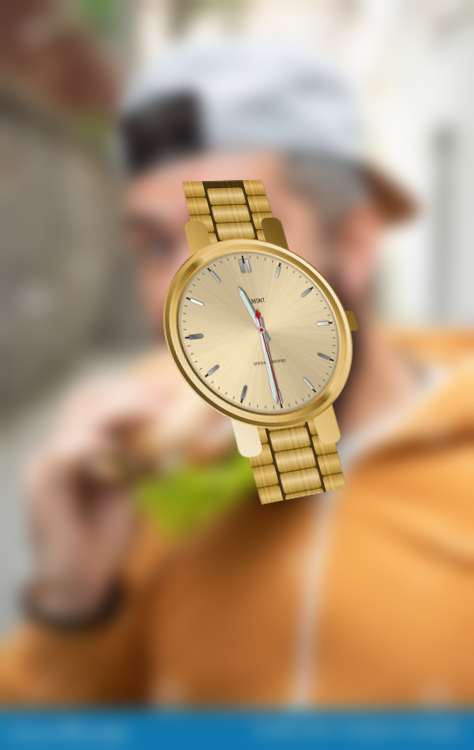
11:30:30
